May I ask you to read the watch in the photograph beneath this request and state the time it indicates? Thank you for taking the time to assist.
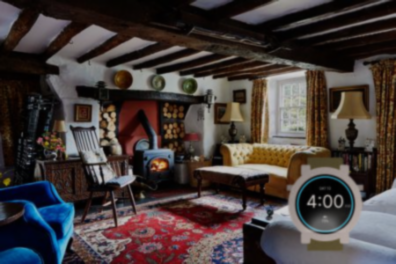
4:00
